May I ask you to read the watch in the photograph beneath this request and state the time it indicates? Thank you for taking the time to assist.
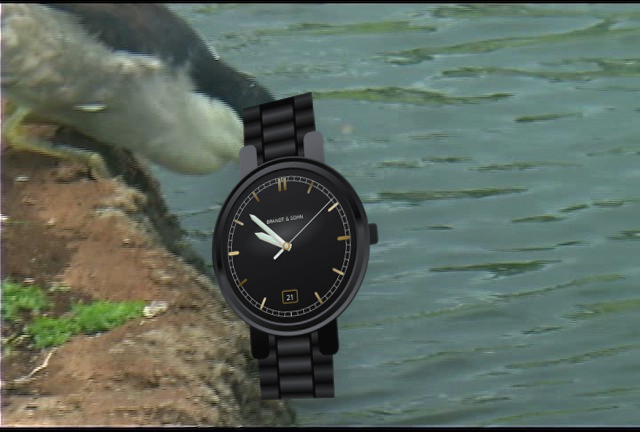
9:52:09
